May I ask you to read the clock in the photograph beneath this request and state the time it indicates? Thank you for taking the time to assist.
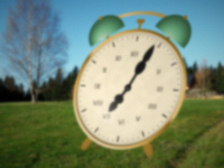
7:04
